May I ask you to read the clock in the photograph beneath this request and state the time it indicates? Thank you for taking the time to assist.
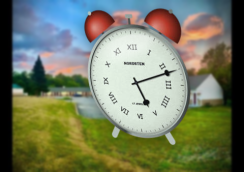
5:12
